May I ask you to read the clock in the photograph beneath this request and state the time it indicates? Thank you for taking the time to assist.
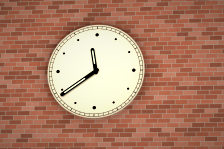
11:39
